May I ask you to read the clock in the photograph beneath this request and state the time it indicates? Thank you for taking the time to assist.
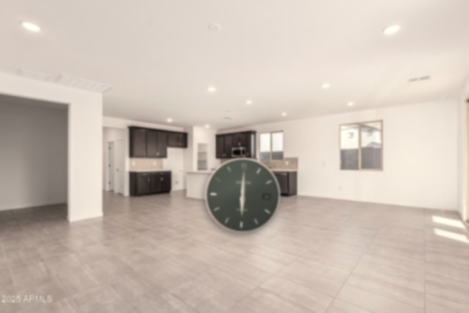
6:00
